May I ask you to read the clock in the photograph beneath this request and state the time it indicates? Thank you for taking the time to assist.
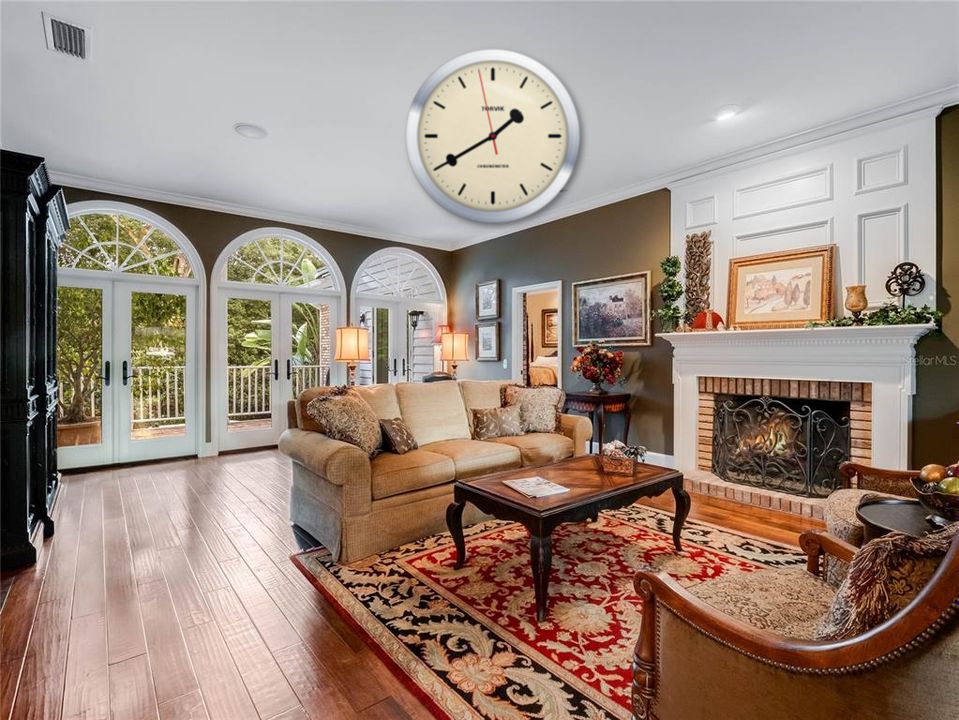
1:39:58
